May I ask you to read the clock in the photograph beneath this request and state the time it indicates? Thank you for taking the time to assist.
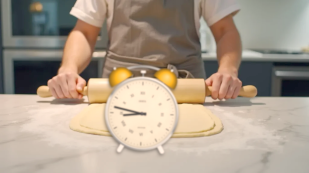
8:47
